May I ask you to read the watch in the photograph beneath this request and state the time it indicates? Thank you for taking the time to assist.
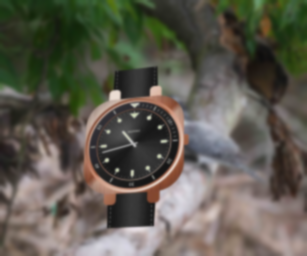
10:43
